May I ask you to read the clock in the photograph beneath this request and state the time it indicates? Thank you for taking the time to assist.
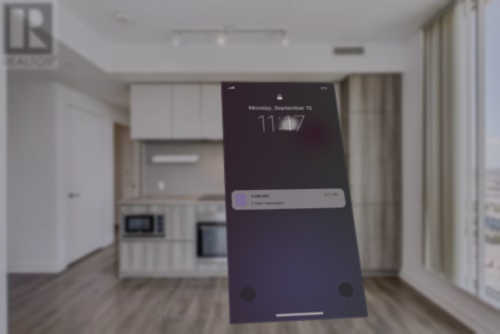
11:17
